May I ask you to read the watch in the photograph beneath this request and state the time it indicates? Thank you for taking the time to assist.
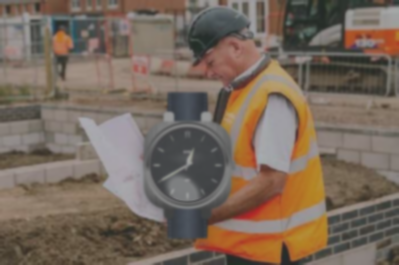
12:40
